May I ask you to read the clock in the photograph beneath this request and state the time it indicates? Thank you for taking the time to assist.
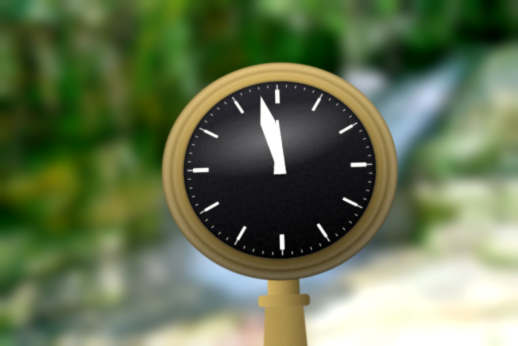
11:58
